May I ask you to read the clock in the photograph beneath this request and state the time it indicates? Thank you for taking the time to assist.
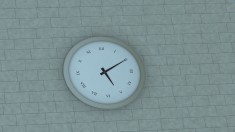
5:10
